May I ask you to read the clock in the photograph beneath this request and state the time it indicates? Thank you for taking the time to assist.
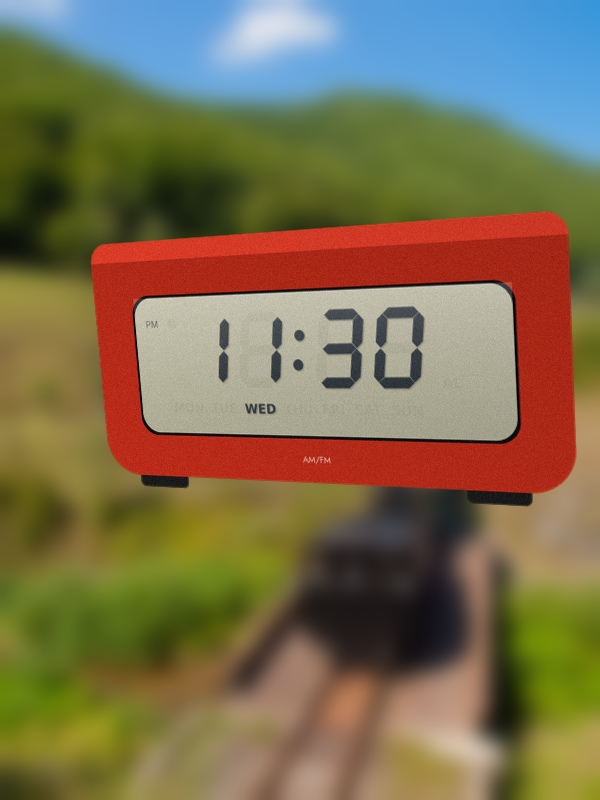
11:30
